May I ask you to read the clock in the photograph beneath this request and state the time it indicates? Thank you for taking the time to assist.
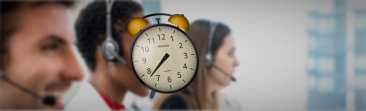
7:38
